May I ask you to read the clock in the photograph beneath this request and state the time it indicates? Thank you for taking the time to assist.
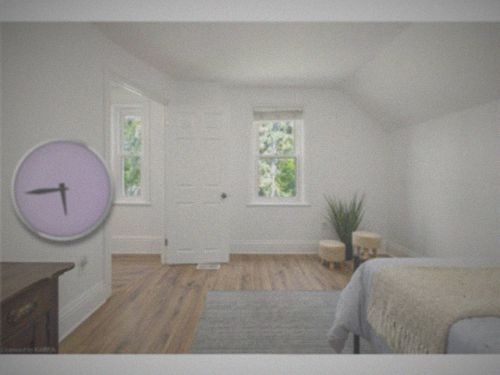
5:44
